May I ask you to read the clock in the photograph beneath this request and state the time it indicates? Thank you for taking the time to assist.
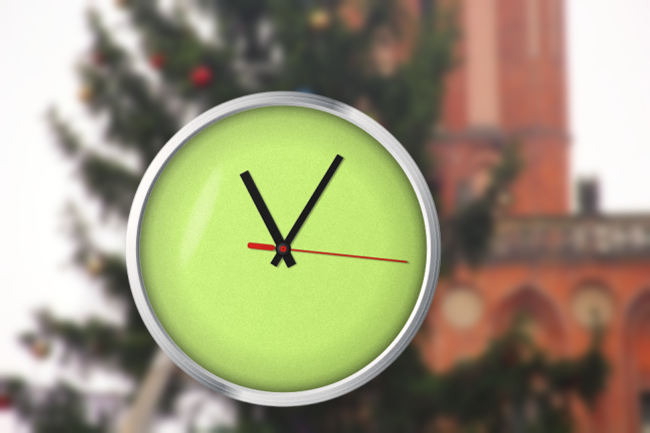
11:05:16
